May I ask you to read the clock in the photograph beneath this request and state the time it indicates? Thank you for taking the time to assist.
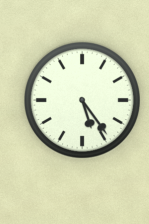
5:24
